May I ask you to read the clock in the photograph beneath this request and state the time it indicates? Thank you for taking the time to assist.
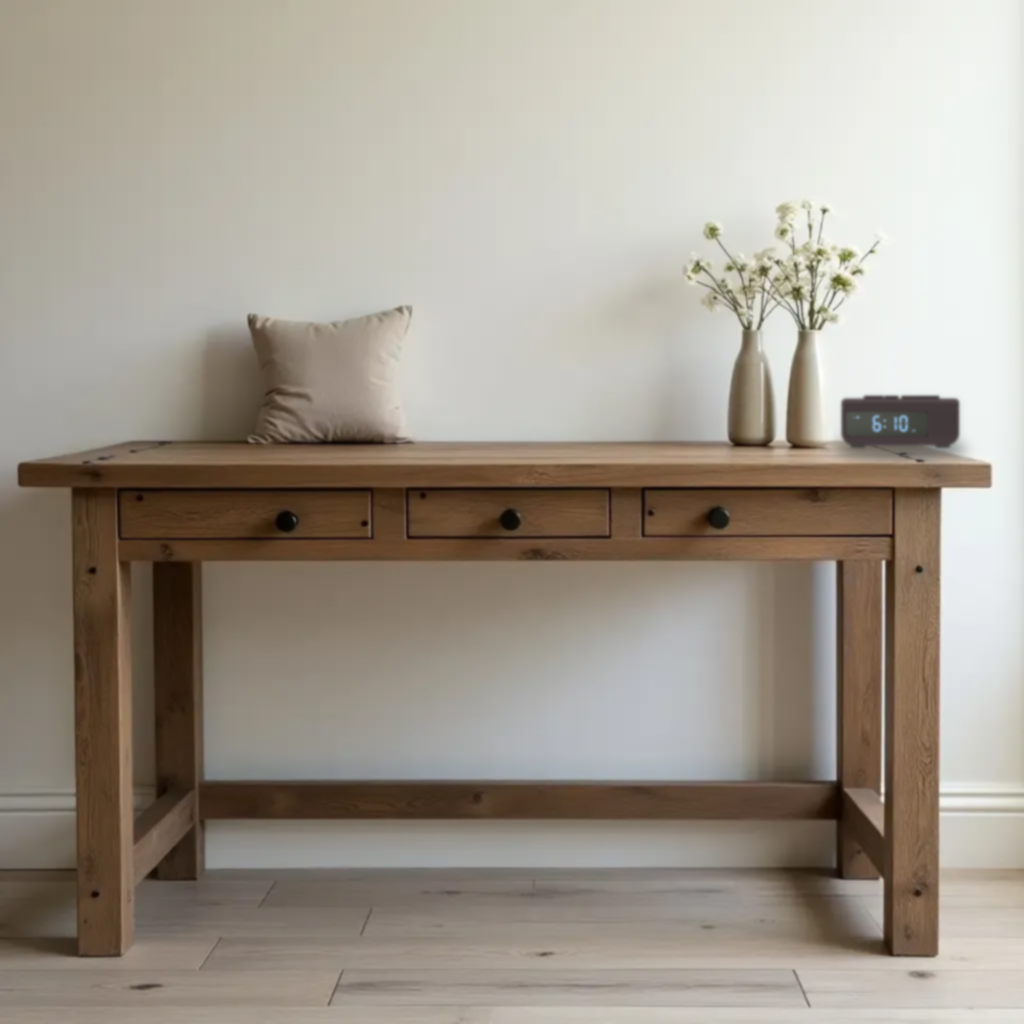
6:10
